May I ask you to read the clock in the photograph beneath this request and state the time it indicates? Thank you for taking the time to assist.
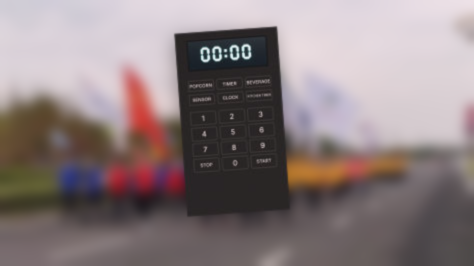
0:00
